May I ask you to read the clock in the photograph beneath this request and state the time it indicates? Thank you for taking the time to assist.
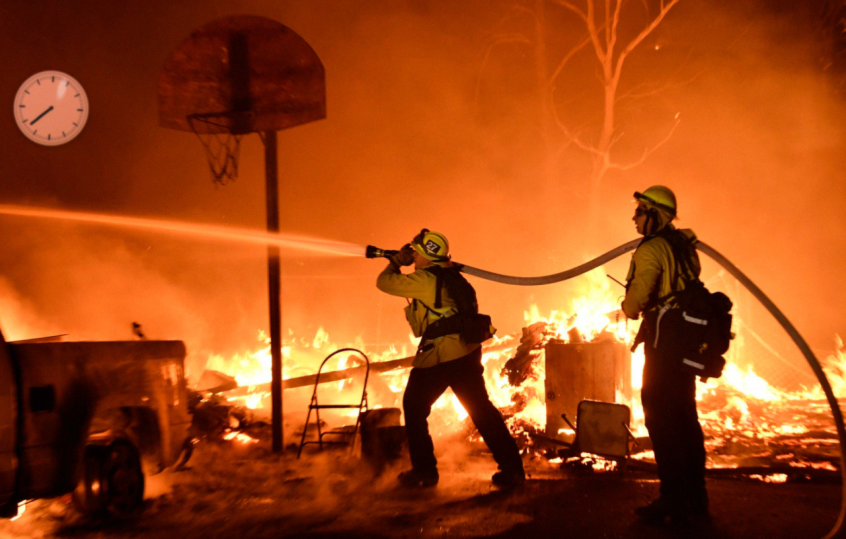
7:38
